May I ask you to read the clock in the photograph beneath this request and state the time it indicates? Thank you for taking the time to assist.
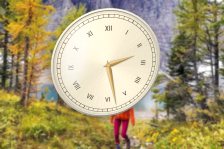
2:28
